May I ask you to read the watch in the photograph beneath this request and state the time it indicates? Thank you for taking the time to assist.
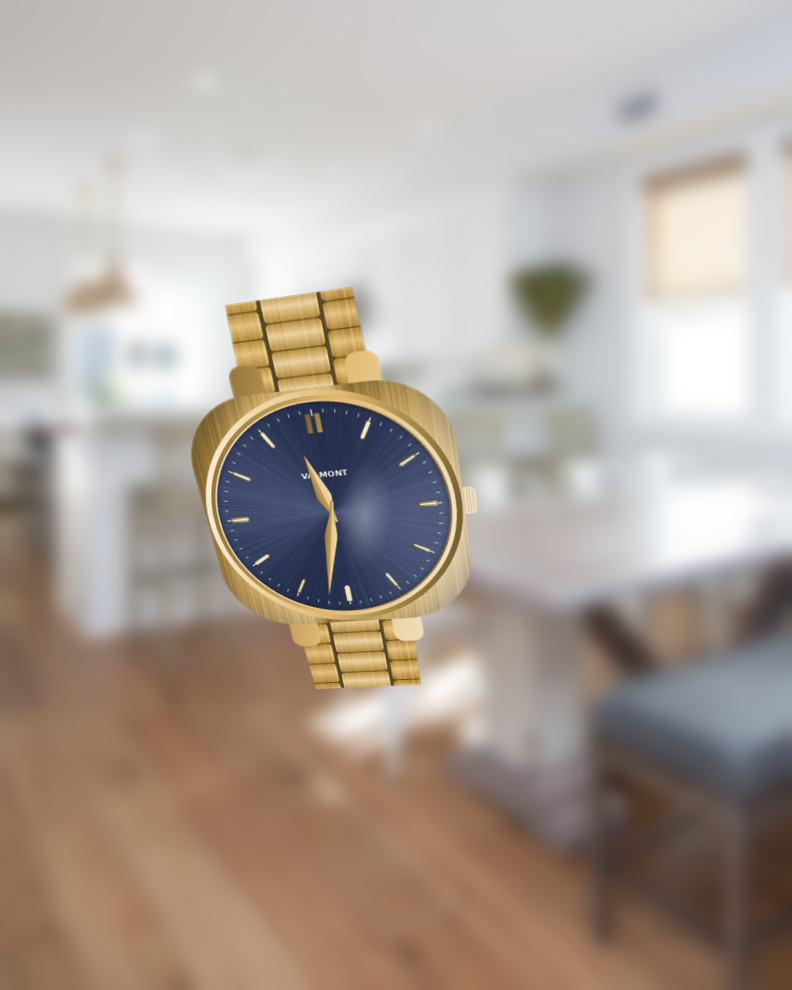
11:32
